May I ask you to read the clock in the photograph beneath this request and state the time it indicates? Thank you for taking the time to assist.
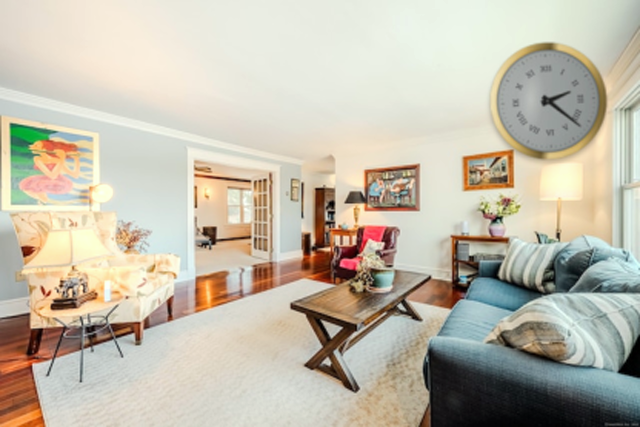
2:22
